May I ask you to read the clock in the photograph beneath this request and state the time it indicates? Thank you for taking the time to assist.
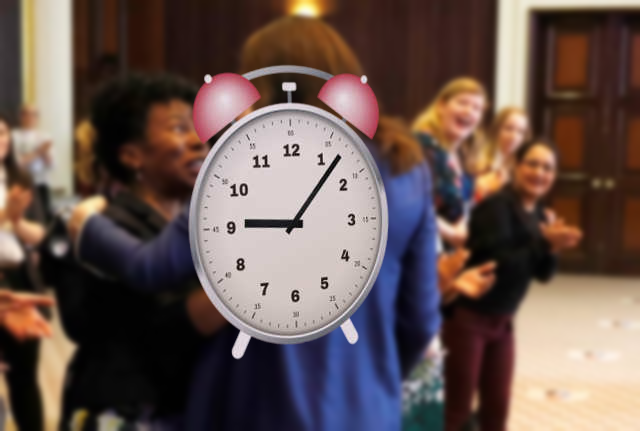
9:07
